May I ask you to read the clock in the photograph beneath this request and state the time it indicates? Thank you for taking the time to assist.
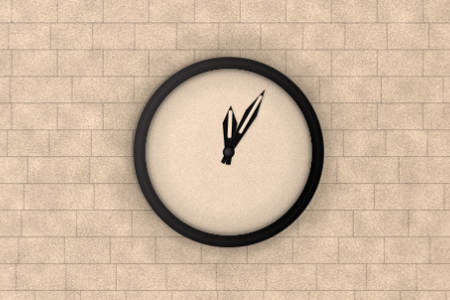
12:05
